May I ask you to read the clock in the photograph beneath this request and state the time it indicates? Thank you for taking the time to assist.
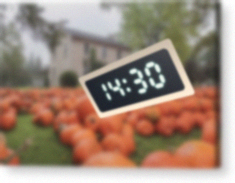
14:30
